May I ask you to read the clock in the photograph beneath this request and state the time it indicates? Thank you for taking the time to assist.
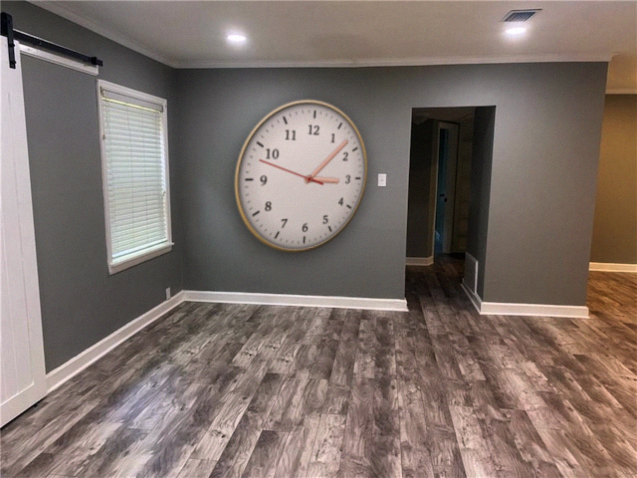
3:07:48
